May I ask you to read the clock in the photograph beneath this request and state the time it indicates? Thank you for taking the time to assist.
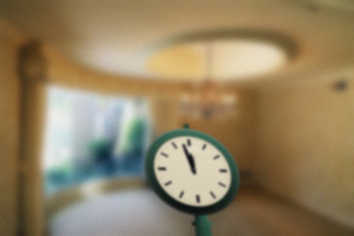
11:58
